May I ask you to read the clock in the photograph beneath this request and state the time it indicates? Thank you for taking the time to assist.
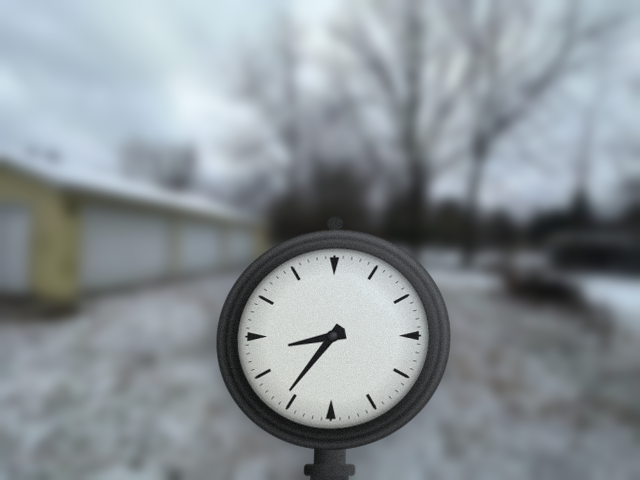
8:36
